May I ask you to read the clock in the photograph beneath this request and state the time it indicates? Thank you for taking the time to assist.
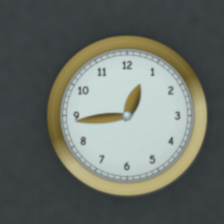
12:44
